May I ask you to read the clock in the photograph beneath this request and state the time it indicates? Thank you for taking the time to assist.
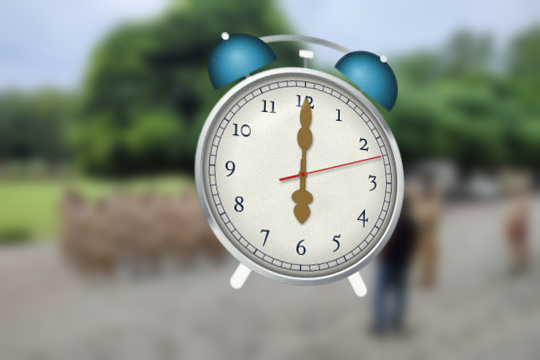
6:00:12
